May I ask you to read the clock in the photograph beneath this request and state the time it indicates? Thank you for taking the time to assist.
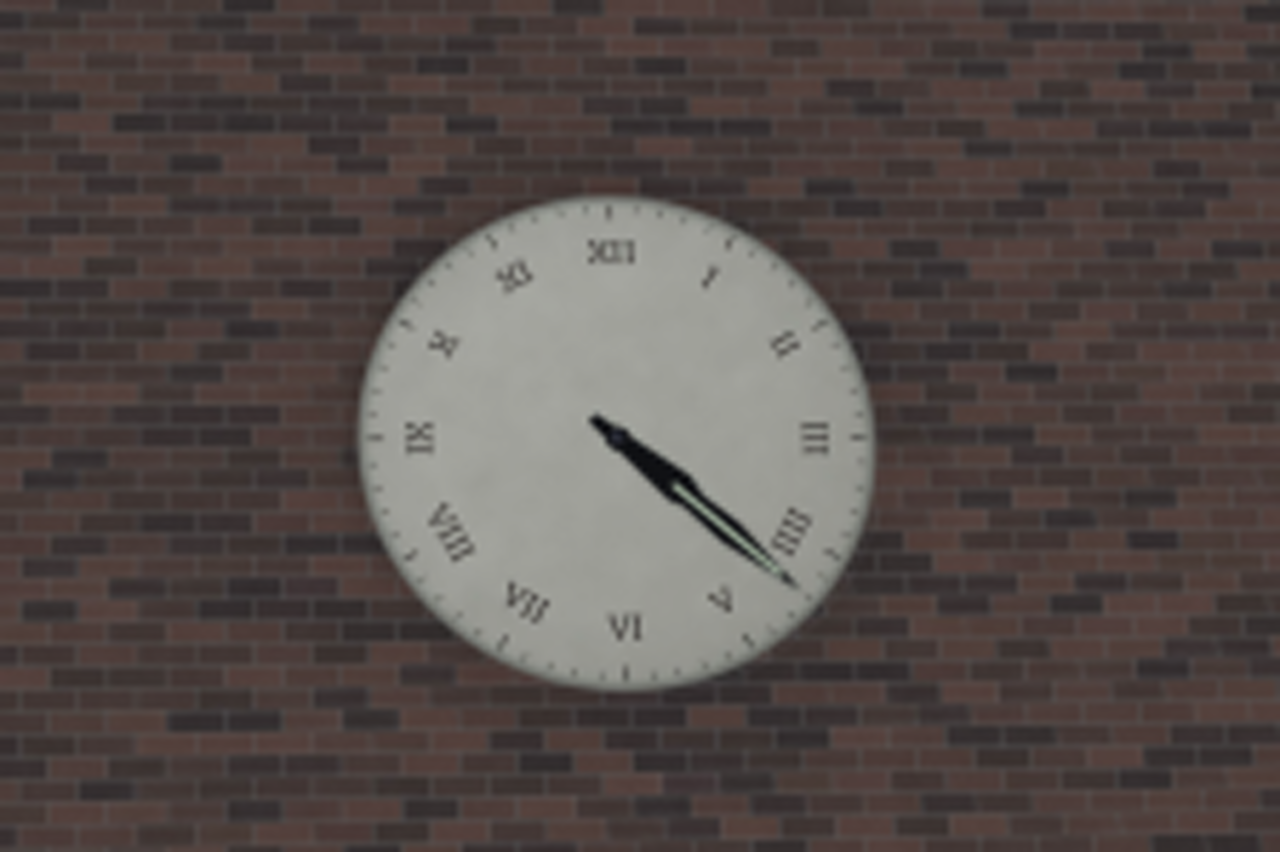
4:22
